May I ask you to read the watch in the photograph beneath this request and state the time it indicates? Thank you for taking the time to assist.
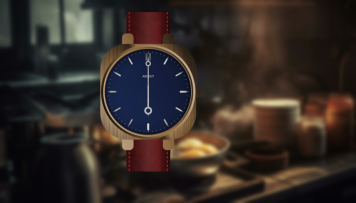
6:00
